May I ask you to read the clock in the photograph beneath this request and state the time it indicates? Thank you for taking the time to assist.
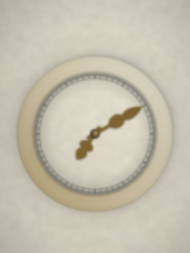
7:10
